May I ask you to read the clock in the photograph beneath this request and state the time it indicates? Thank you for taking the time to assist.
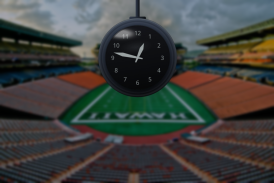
12:47
